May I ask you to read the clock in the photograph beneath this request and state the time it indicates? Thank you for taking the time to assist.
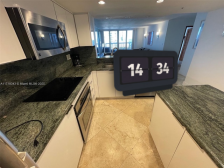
14:34
